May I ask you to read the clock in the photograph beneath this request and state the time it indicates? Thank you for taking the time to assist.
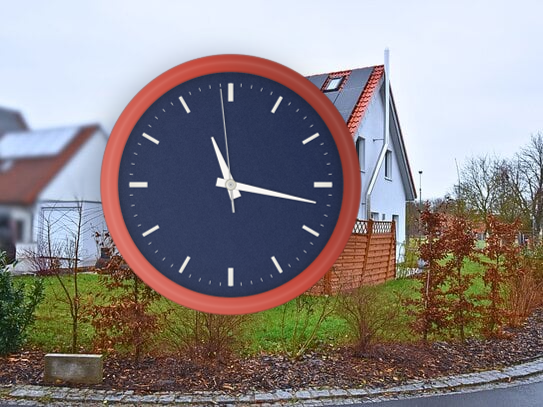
11:16:59
